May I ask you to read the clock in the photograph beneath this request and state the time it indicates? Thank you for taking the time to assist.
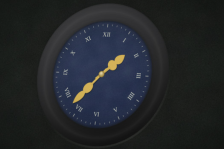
1:37
